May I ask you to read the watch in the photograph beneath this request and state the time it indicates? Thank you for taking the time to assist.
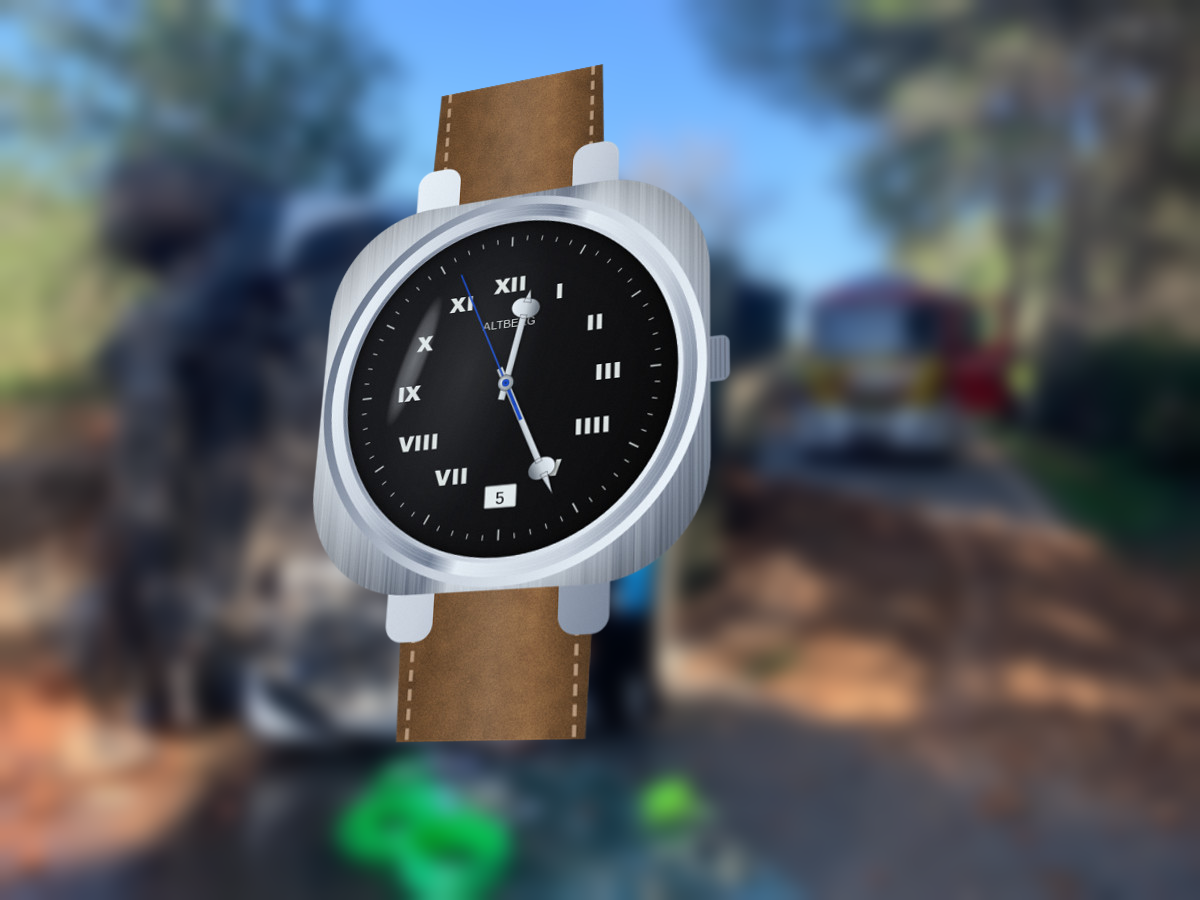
12:25:56
